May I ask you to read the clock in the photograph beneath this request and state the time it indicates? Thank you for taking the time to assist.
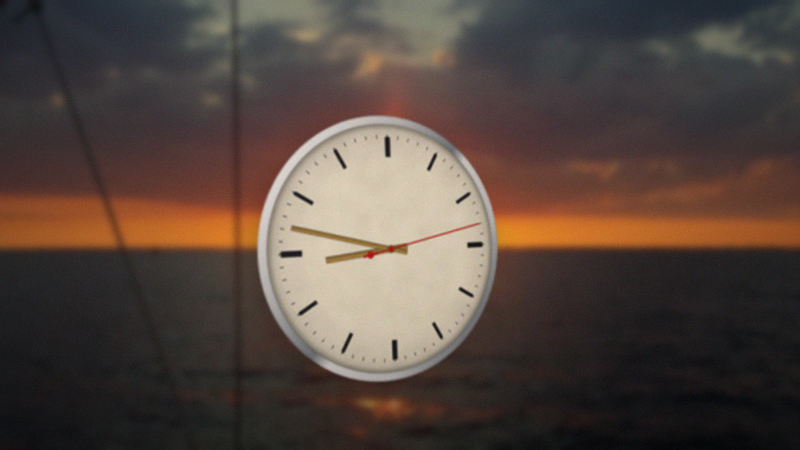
8:47:13
